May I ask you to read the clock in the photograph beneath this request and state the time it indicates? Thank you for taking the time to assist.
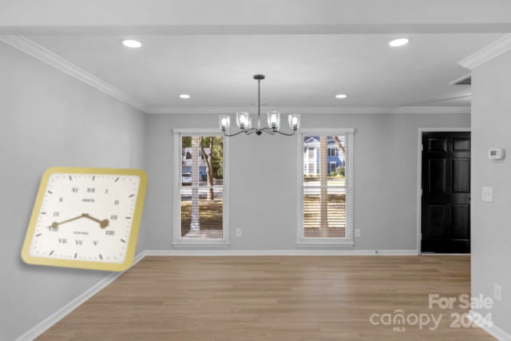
3:41
